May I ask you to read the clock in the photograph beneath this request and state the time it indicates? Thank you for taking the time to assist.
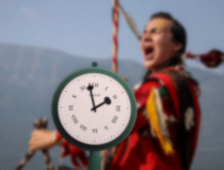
1:58
